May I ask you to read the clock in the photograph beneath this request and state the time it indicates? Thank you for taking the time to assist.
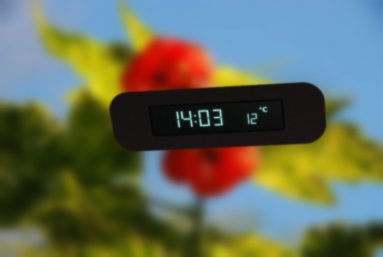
14:03
